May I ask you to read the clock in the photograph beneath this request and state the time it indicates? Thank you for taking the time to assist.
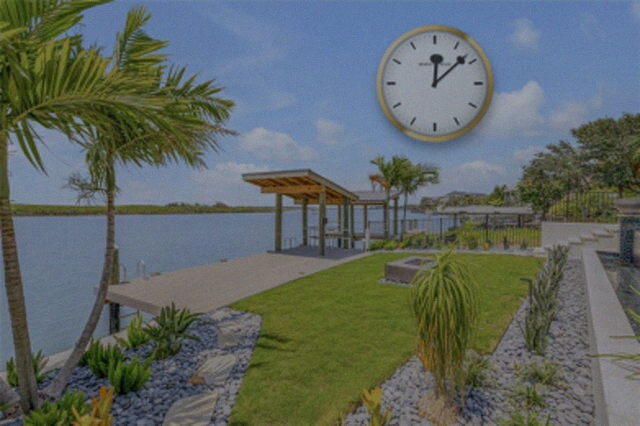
12:08
